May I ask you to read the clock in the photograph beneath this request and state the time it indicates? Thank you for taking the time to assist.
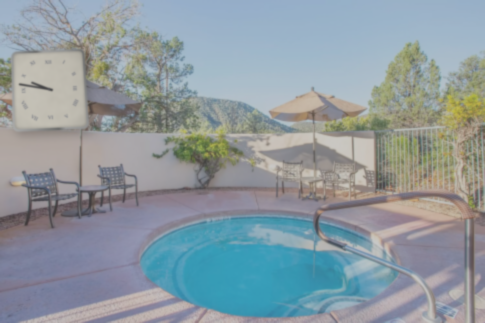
9:47
